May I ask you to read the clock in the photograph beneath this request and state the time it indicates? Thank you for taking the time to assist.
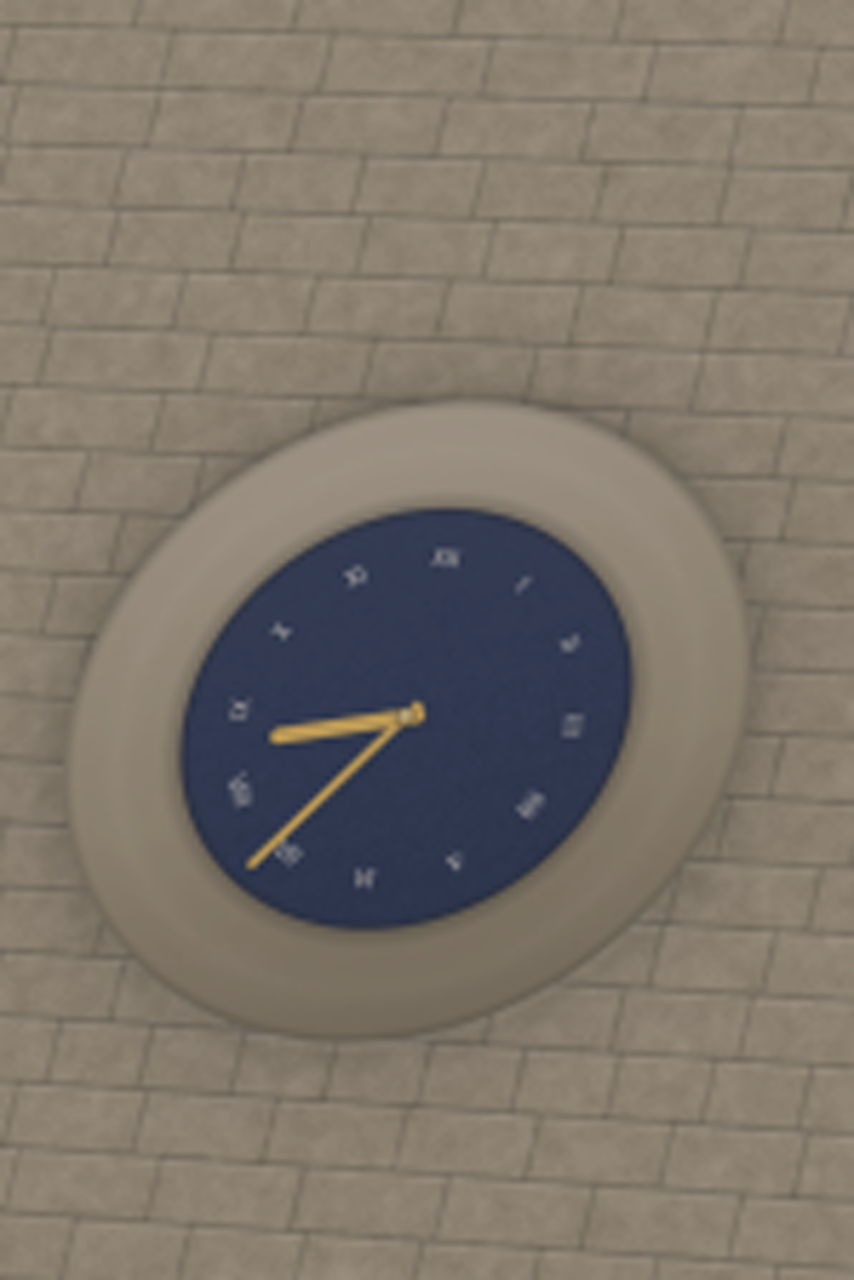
8:36
